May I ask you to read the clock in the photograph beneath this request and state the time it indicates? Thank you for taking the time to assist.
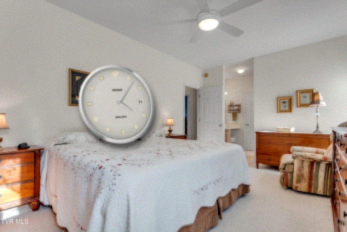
4:07
